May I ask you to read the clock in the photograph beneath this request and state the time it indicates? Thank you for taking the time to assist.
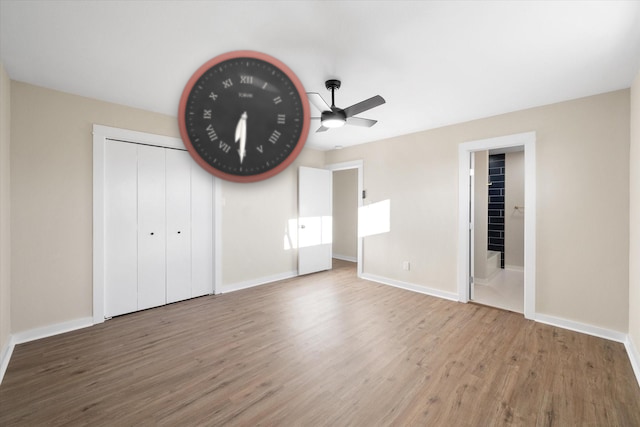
6:30
